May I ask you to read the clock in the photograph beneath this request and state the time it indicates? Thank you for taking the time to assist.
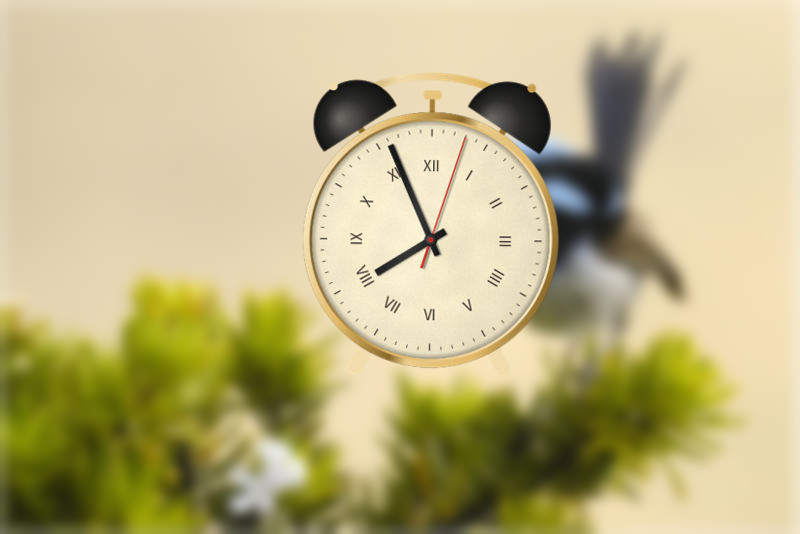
7:56:03
